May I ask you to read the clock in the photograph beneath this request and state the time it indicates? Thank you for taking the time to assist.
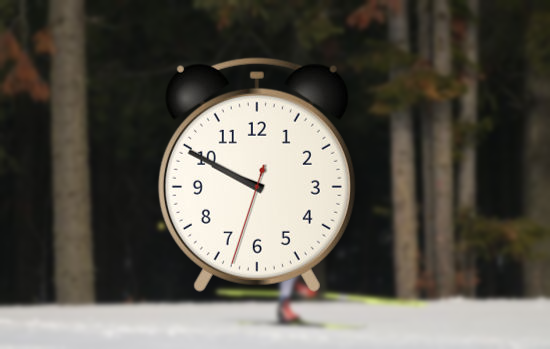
9:49:33
